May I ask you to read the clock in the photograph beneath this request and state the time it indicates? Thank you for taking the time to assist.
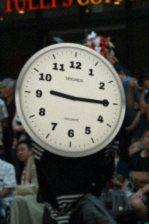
9:15
